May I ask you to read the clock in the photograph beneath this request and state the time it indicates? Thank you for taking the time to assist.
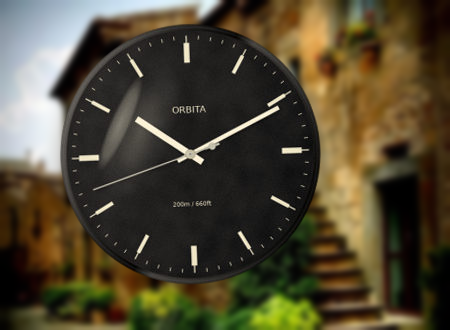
10:10:42
